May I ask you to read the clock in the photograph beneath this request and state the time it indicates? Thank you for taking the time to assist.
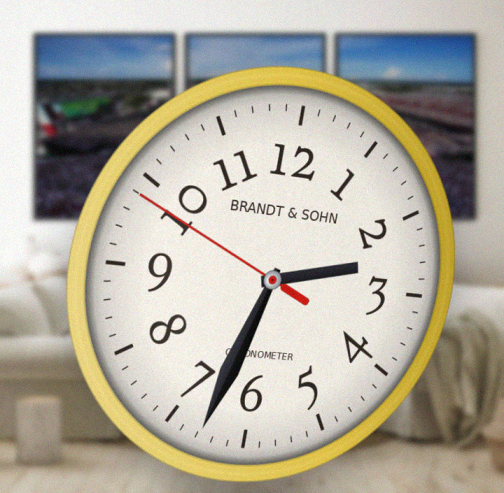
2:32:49
